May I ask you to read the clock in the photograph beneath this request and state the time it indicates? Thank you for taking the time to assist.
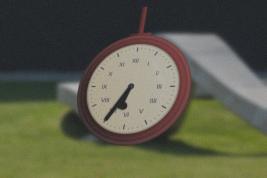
6:35
